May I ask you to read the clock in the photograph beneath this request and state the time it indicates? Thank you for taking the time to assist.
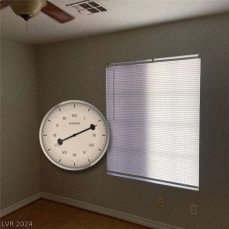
8:11
